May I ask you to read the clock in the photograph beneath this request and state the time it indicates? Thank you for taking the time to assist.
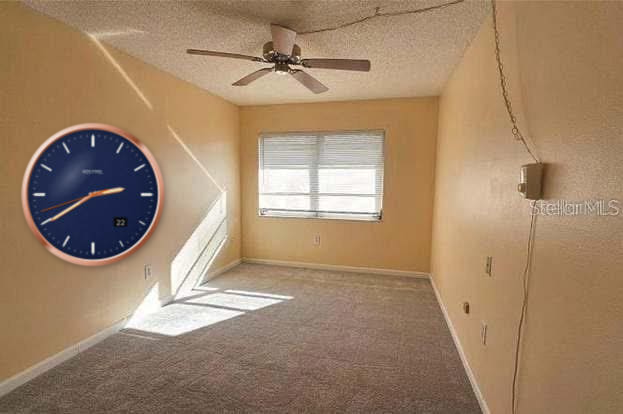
2:39:42
